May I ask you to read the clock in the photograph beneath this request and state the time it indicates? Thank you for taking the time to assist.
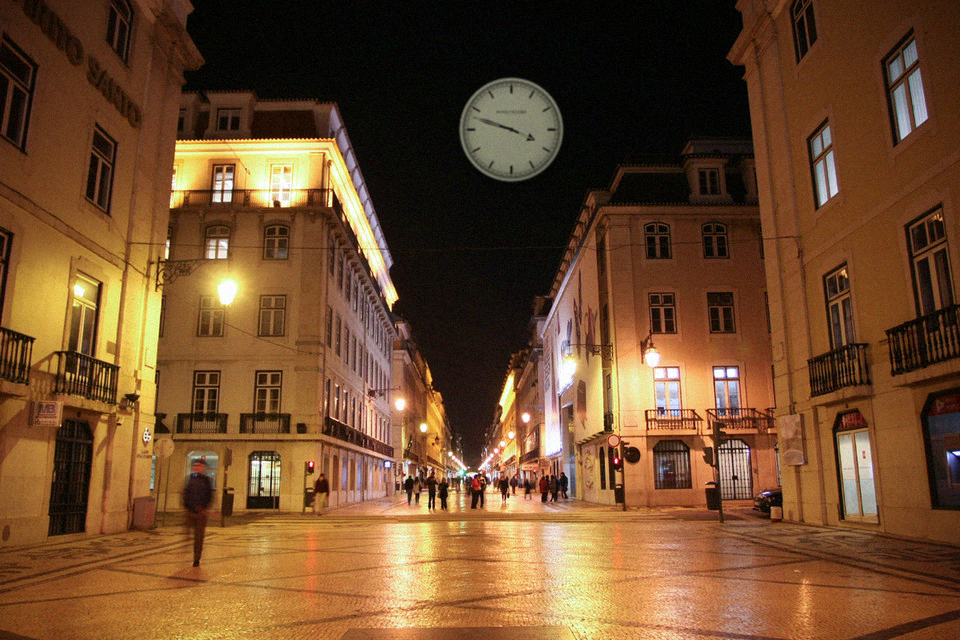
3:48
